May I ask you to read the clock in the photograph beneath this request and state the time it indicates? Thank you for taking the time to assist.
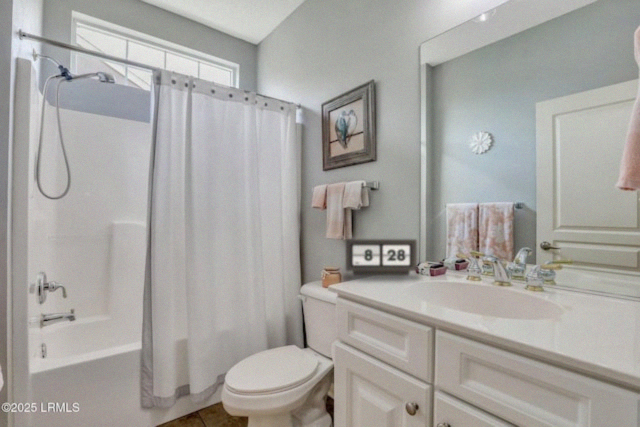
8:28
